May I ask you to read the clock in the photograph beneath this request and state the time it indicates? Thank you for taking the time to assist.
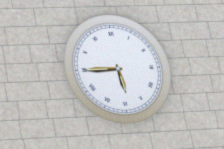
5:45
